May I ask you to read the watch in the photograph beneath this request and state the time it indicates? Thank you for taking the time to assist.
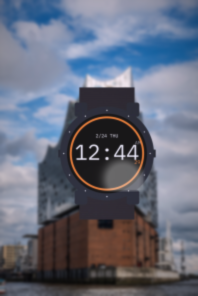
12:44
